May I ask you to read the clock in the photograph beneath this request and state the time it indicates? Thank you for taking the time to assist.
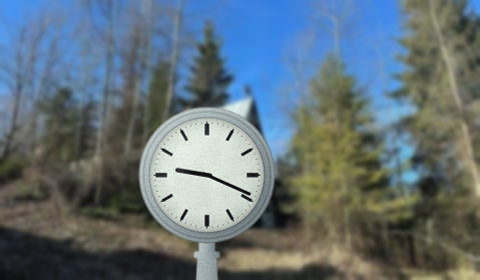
9:19
